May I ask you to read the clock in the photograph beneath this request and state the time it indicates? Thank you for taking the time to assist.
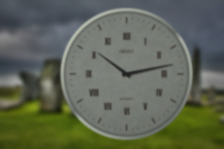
10:13
